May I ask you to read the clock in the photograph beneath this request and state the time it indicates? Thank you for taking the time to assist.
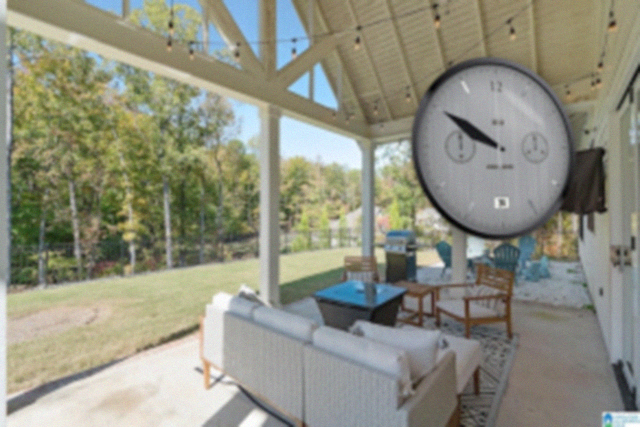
9:50
